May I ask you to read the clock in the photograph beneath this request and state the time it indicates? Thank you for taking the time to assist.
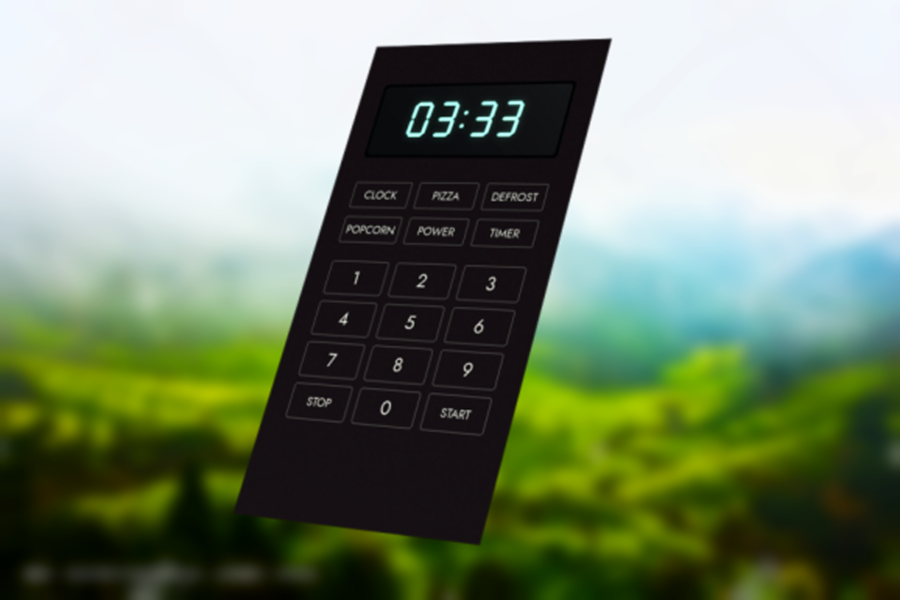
3:33
